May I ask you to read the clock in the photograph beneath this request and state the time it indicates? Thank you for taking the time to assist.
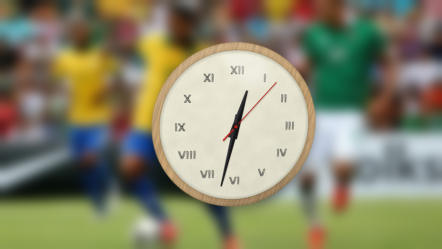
12:32:07
